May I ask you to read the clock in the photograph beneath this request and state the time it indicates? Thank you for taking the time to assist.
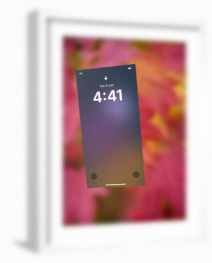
4:41
